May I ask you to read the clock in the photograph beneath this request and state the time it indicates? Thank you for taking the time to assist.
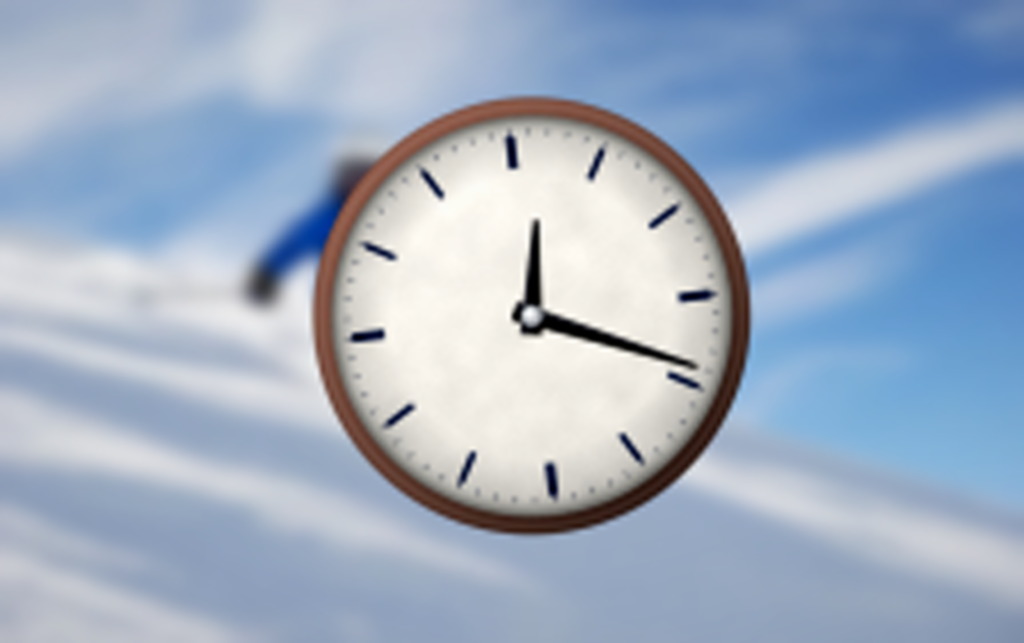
12:19
